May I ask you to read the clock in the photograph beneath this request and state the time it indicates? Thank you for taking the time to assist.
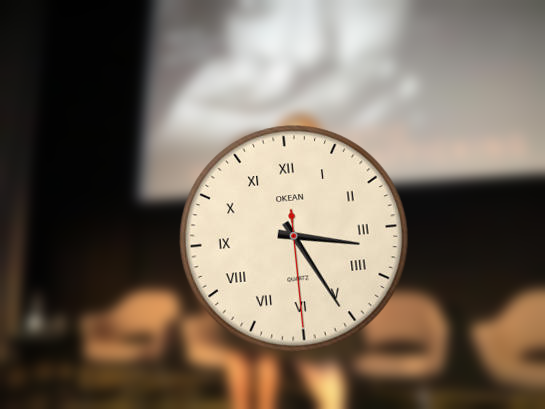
3:25:30
